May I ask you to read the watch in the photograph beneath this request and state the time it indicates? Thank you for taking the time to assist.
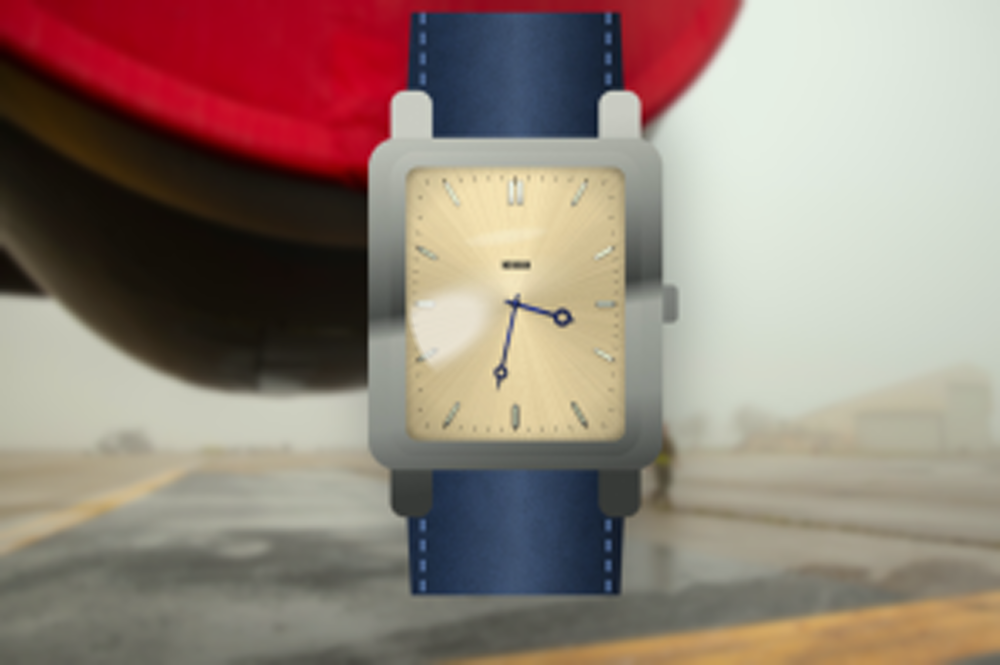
3:32
